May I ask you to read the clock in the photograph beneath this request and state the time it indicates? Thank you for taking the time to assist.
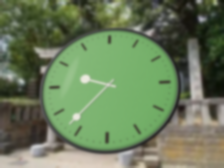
9:37
